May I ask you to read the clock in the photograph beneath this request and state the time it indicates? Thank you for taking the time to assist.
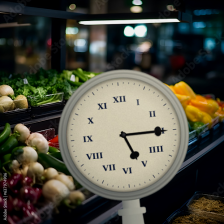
5:15
